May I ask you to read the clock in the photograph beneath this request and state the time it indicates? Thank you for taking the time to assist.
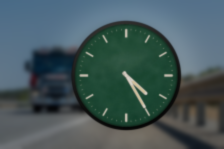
4:25
